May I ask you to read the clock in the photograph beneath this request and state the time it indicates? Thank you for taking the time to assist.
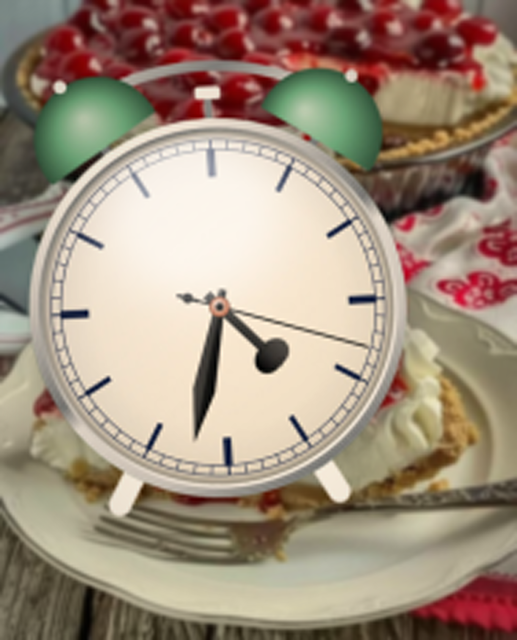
4:32:18
